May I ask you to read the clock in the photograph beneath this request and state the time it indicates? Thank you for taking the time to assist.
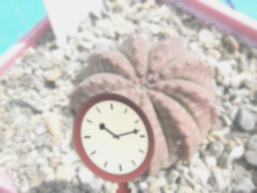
10:13
